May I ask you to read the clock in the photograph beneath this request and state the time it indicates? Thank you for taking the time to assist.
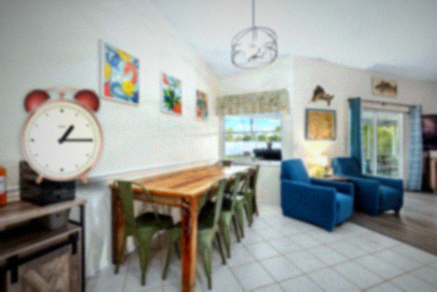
1:15
